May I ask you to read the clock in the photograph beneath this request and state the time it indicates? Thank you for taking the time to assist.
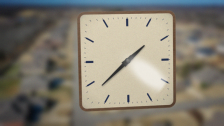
1:38
